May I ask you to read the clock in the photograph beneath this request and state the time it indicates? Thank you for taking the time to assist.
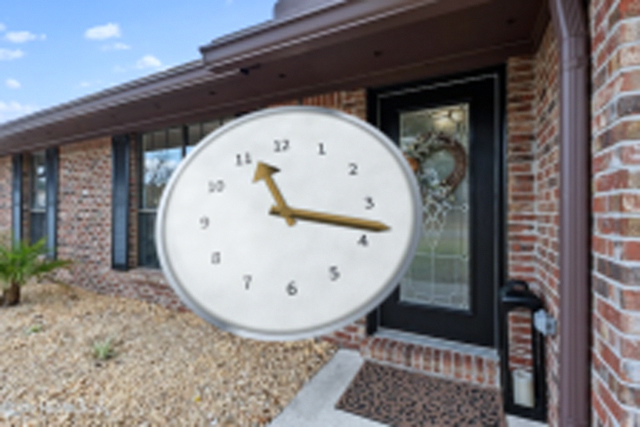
11:18
